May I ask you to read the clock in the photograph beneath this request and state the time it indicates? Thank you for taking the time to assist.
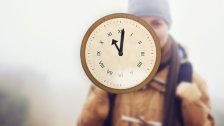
11:01
